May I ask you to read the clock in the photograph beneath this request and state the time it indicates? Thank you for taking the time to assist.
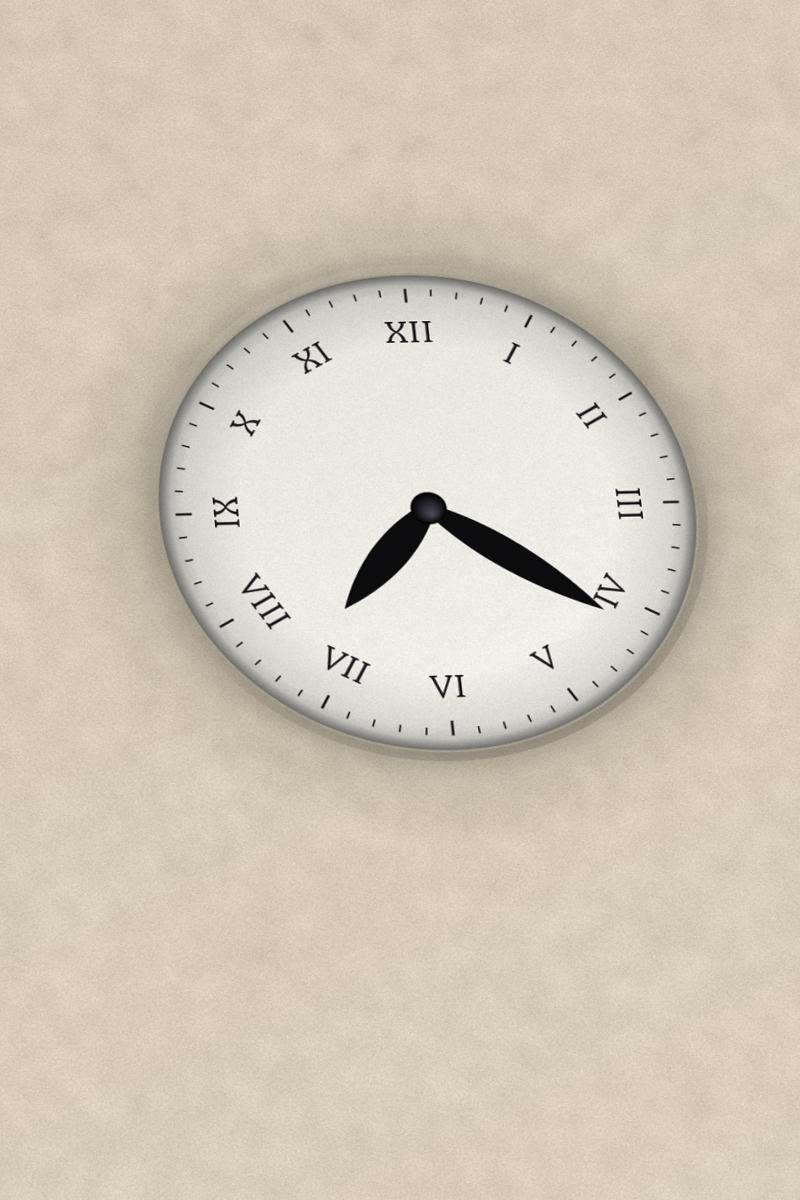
7:21
